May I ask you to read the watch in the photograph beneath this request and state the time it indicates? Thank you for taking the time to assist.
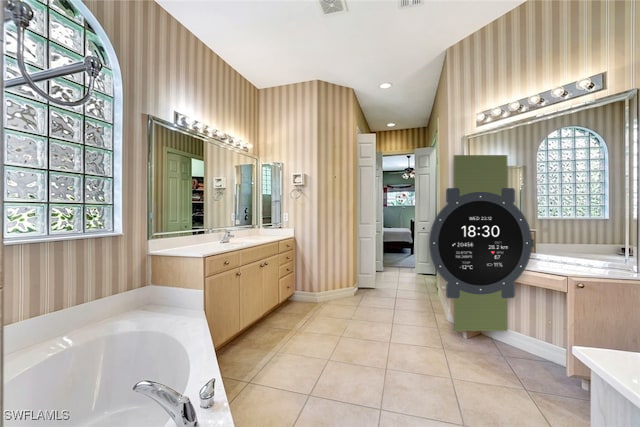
18:30
